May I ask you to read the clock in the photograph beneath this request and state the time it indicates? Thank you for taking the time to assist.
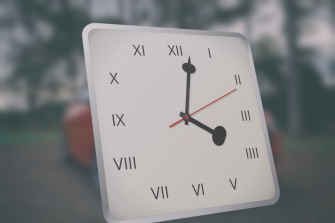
4:02:11
